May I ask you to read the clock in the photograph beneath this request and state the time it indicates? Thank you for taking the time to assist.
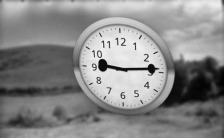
9:14
